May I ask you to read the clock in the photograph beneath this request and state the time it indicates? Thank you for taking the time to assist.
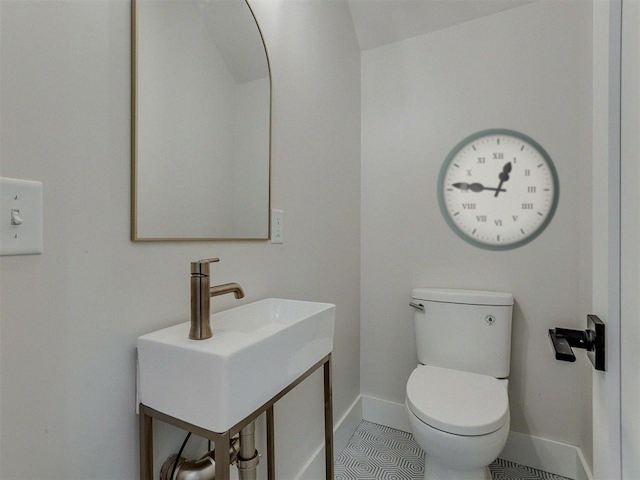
12:46
